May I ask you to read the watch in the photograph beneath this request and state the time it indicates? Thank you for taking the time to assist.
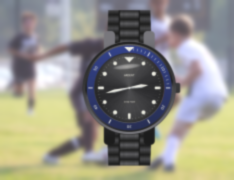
2:43
